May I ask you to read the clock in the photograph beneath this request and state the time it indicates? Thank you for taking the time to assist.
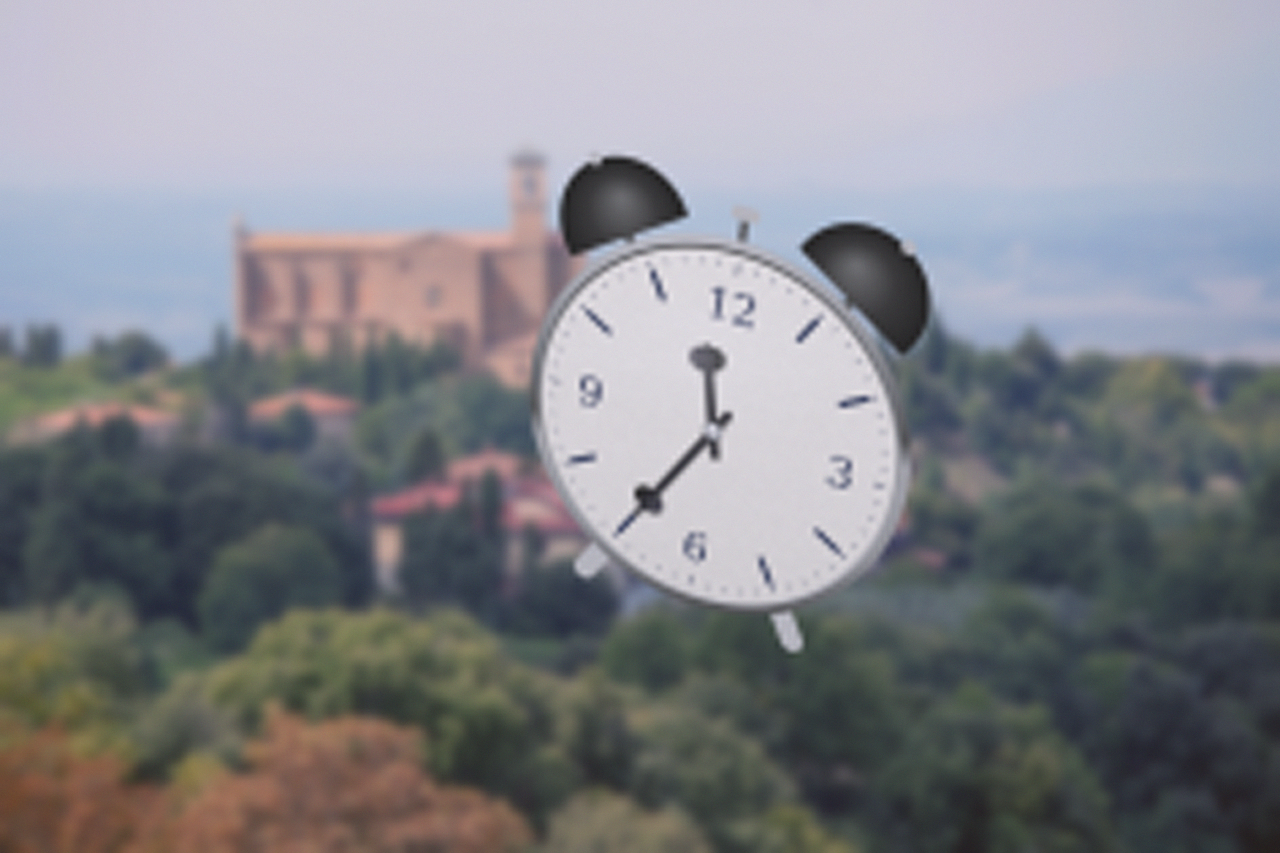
11:35
